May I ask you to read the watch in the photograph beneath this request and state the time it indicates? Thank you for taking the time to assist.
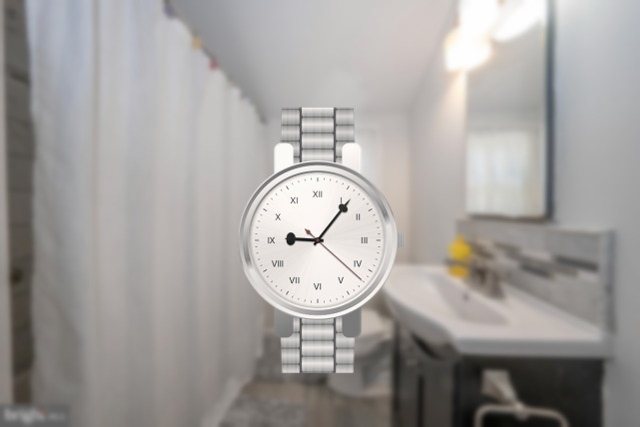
9:06:22
